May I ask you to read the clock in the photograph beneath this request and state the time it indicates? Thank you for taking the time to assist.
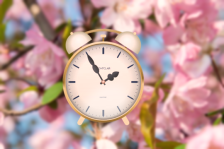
1:55
